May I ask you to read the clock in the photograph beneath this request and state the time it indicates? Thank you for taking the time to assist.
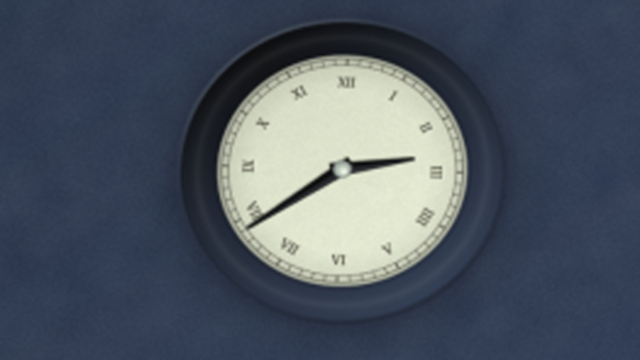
2:39
